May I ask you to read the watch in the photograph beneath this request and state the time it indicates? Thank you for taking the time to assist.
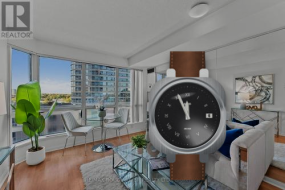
11:56
